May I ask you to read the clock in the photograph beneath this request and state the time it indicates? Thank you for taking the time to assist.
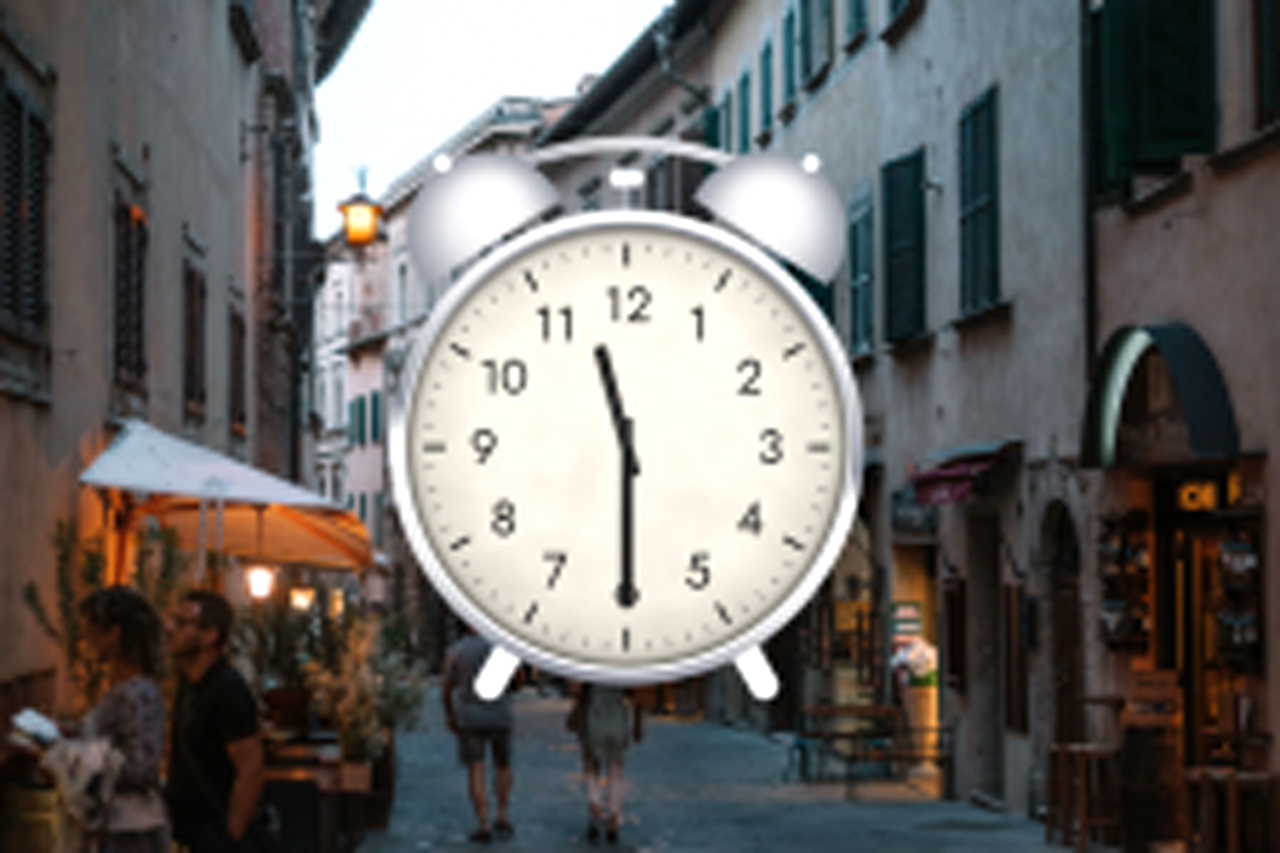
11:30
